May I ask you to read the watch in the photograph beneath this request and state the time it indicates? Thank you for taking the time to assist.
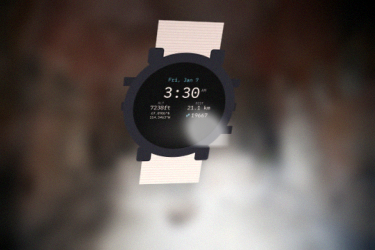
3:30
